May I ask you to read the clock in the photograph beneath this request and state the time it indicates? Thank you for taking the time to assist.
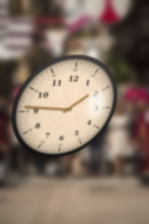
1:46
